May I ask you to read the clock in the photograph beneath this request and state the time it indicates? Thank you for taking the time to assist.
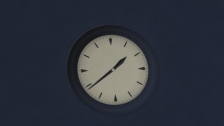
1:39
